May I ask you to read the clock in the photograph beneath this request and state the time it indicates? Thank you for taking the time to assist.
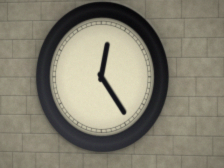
12:24
